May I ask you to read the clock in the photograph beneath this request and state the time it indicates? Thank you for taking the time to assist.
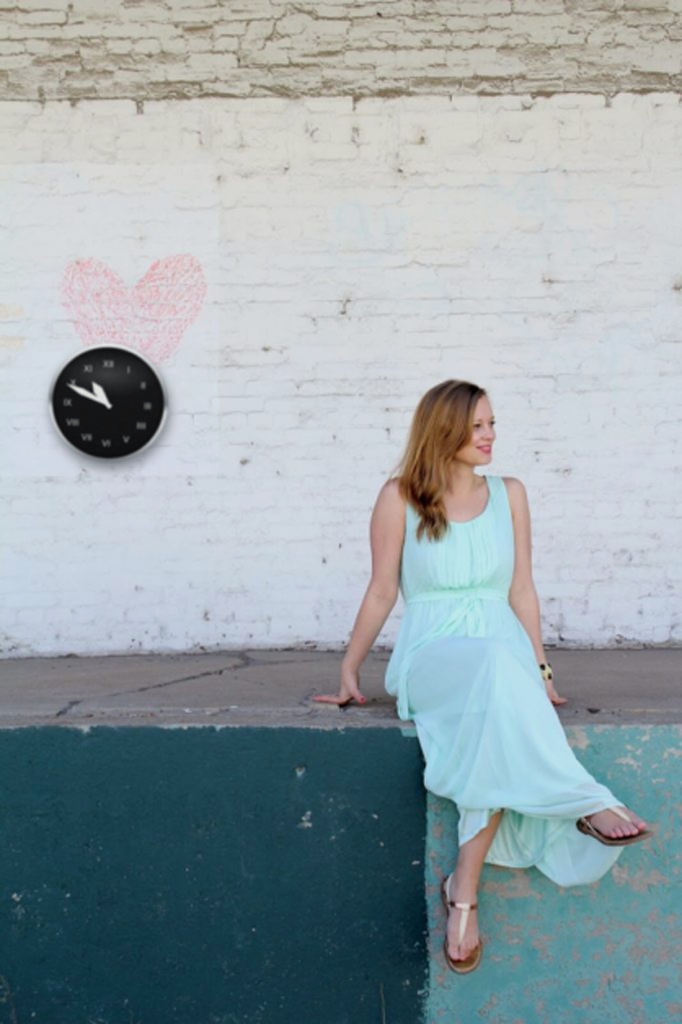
10:49
